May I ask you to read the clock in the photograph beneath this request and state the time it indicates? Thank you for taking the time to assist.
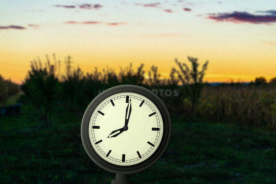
8:01
